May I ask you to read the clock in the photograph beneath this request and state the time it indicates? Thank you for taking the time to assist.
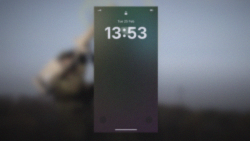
13:53
